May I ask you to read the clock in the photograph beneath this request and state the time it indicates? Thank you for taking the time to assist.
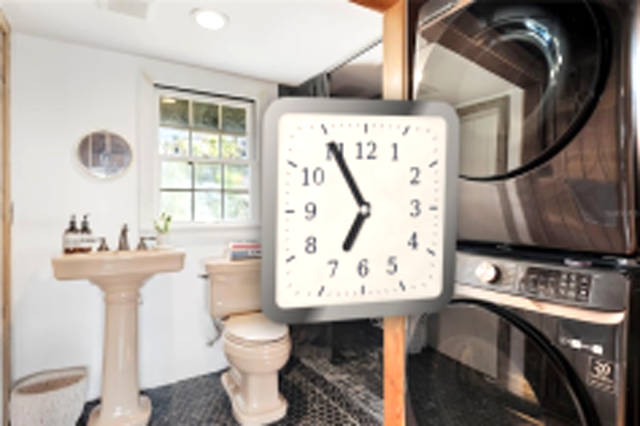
6:55
